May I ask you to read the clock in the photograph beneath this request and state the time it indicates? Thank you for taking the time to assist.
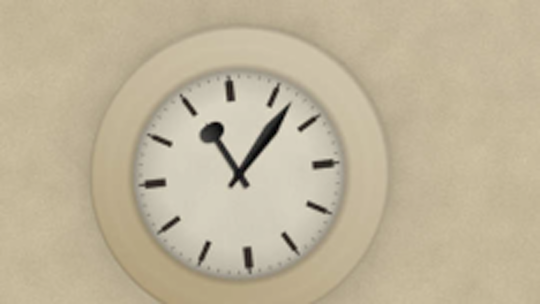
11:07
